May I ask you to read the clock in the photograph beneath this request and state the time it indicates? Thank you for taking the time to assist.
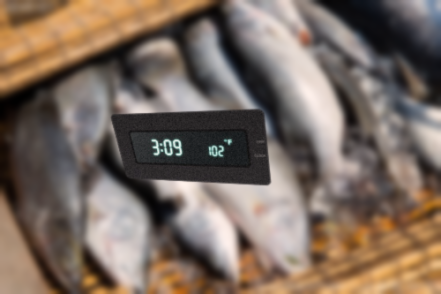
3:09
